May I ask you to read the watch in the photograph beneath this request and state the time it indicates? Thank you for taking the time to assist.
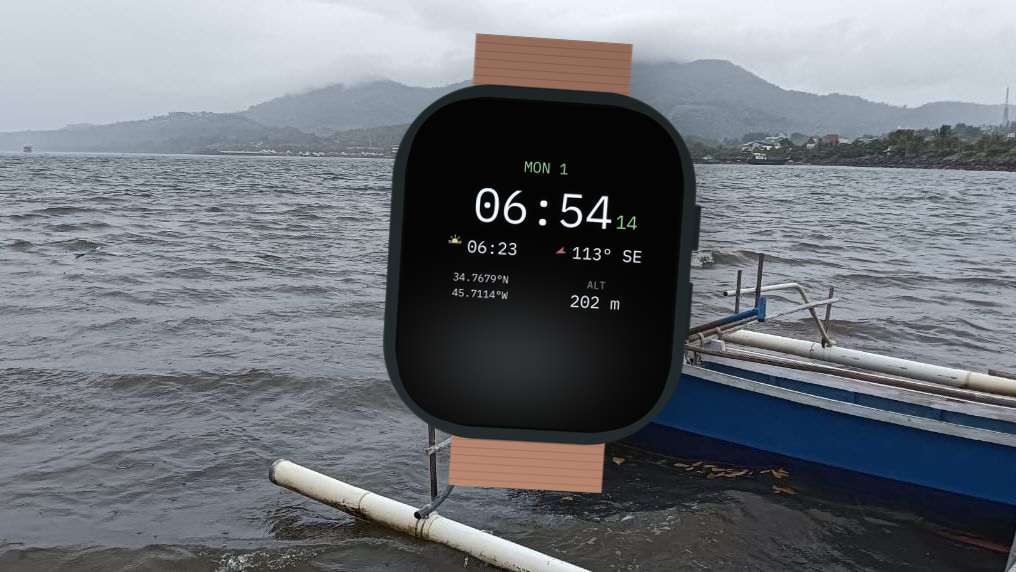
6:54:14
